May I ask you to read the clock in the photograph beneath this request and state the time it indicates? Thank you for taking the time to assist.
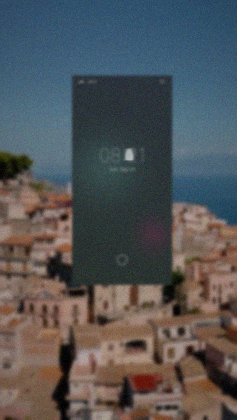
8:21
